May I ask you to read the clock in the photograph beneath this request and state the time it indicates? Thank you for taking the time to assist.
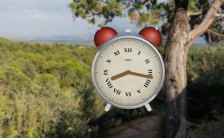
8:17
